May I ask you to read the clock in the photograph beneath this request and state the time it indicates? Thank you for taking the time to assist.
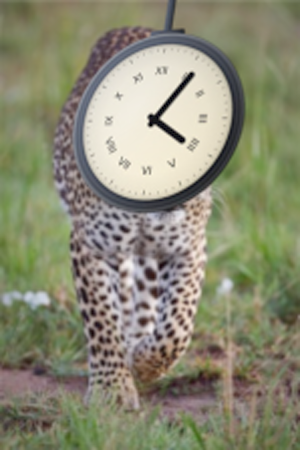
4:06
